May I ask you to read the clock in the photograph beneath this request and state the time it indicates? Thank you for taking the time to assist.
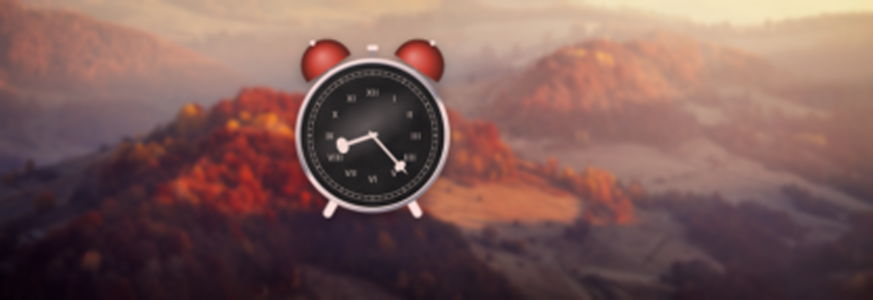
8:23
